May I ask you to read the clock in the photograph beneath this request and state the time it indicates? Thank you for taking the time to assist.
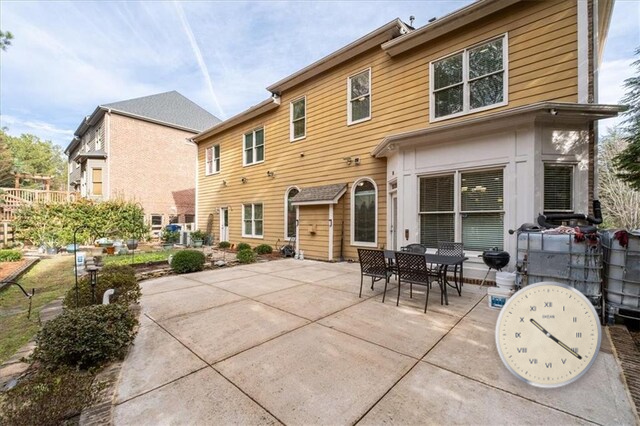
10:21
